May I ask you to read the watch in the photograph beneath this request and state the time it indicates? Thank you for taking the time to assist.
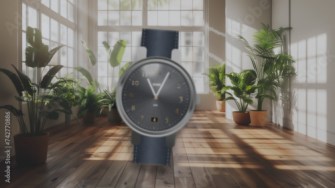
11:04
